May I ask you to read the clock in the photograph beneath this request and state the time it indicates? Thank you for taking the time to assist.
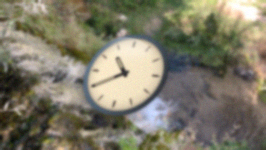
10:40
